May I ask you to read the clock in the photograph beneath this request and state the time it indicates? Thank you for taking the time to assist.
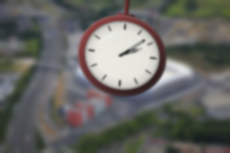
2:08
